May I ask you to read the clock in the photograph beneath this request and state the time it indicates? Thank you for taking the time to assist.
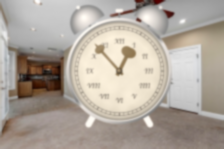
12:53
